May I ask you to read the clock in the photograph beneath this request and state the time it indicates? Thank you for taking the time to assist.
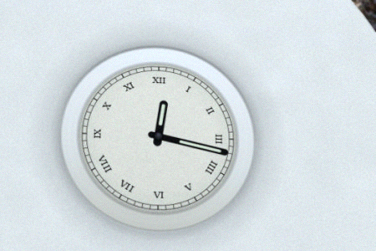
12:17
